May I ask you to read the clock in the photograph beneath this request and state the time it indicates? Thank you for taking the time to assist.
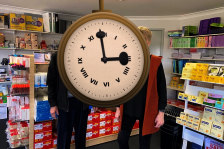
2:59
